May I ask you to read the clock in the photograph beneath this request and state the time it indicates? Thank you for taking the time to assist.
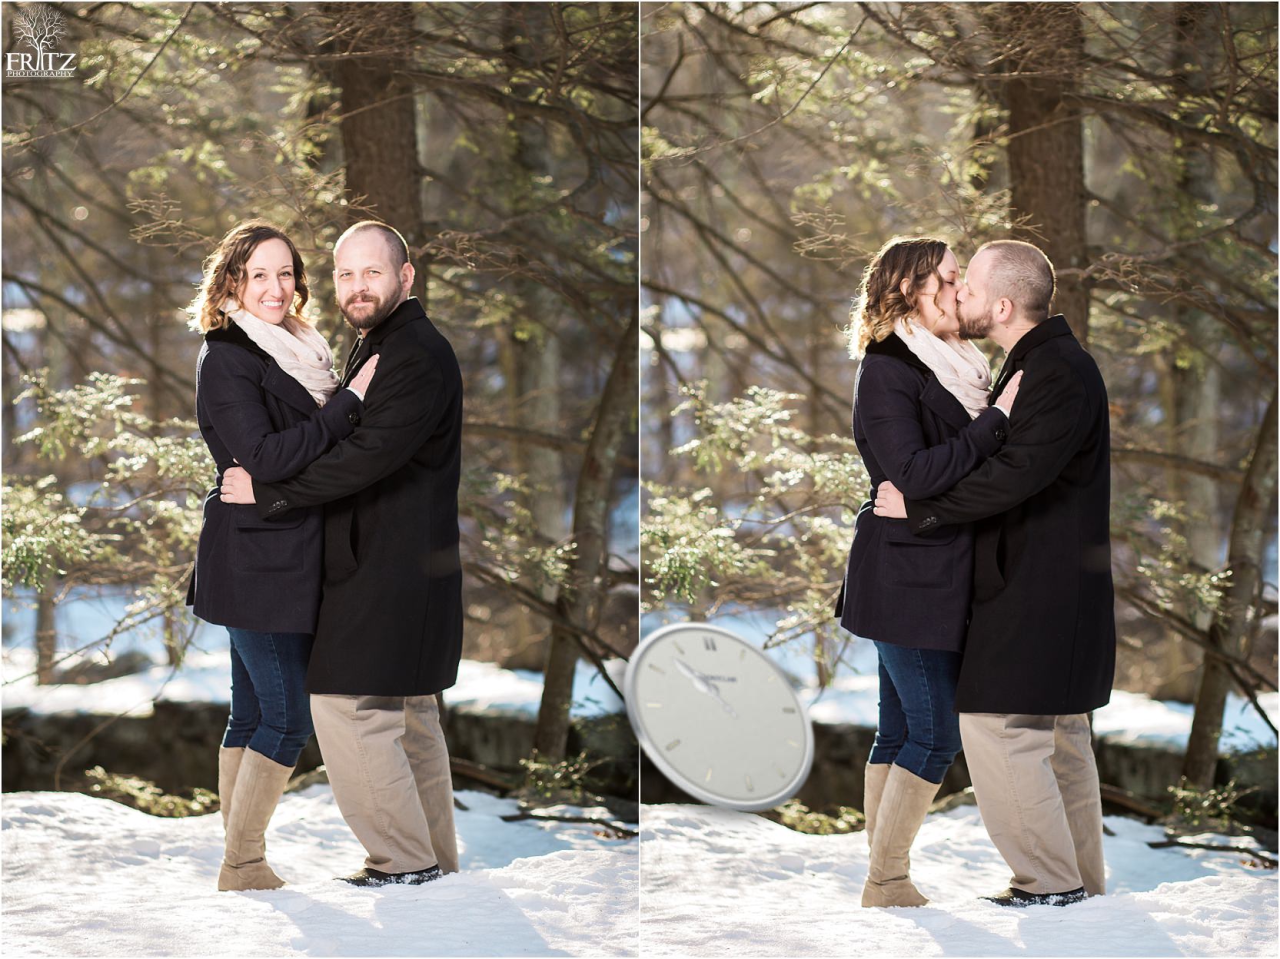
10:53
